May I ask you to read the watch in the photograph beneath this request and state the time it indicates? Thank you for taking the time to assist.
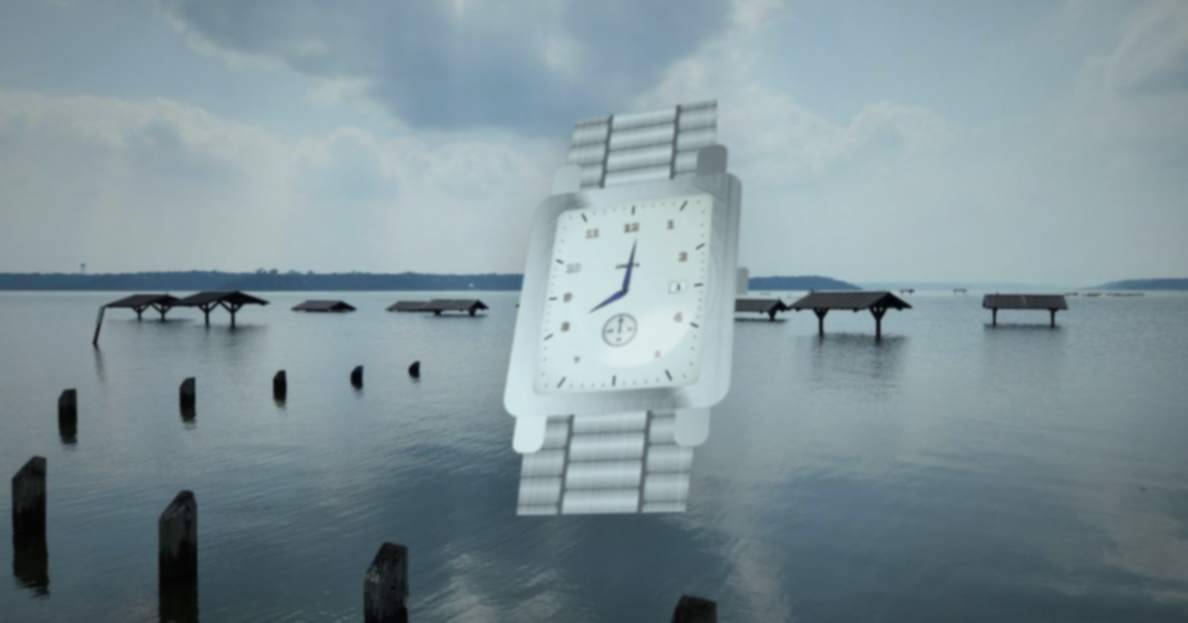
8:01
